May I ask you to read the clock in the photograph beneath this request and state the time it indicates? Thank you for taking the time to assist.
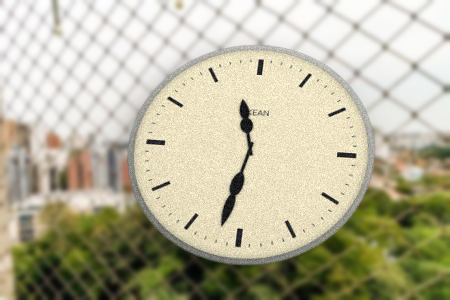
11:32
